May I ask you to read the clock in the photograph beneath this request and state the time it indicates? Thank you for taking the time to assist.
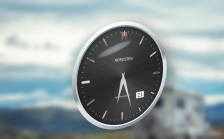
6:27
